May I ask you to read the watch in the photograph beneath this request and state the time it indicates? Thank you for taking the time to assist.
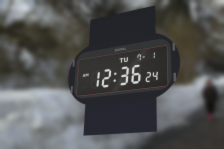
12:36:24
